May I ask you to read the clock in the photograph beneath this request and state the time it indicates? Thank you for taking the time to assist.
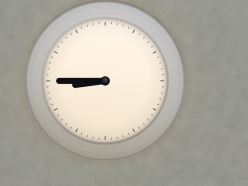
8:45
